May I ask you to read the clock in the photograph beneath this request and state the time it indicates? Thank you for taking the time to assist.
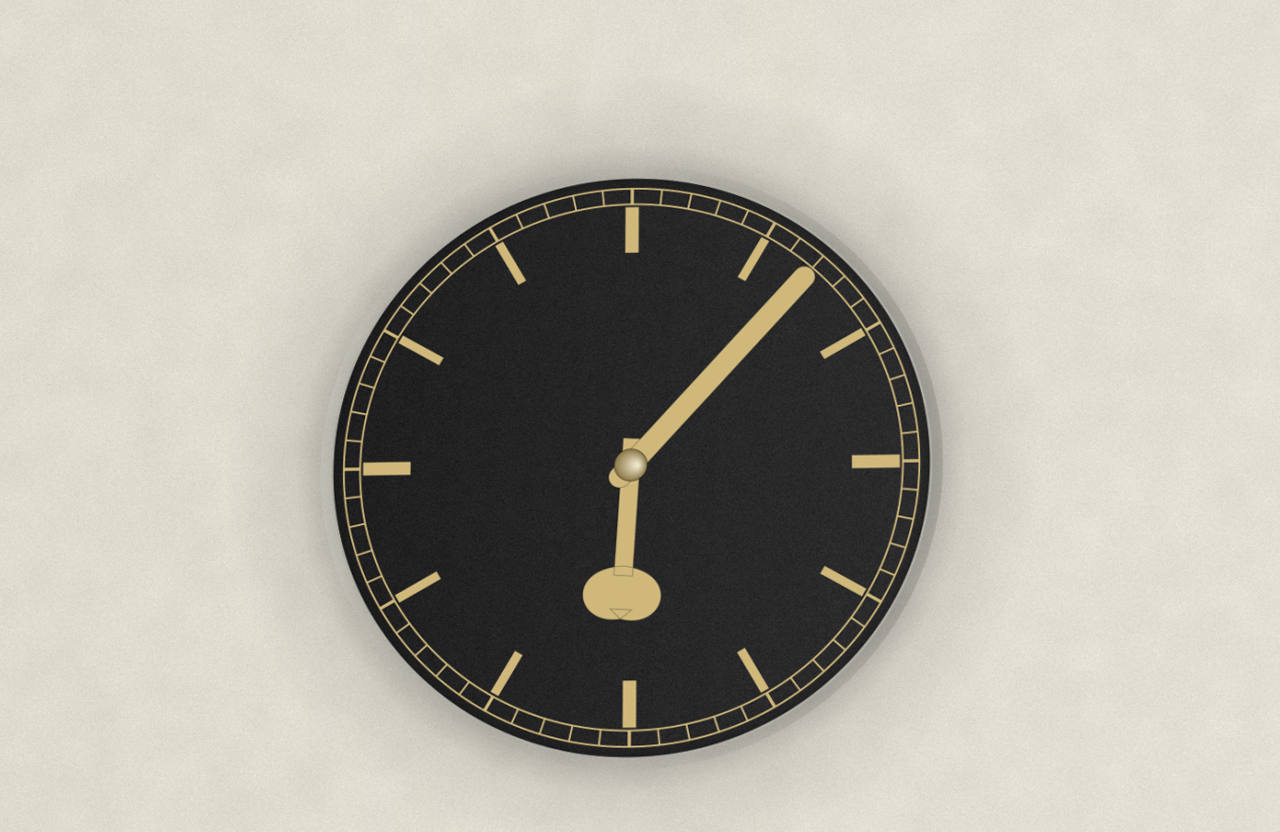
6:07
